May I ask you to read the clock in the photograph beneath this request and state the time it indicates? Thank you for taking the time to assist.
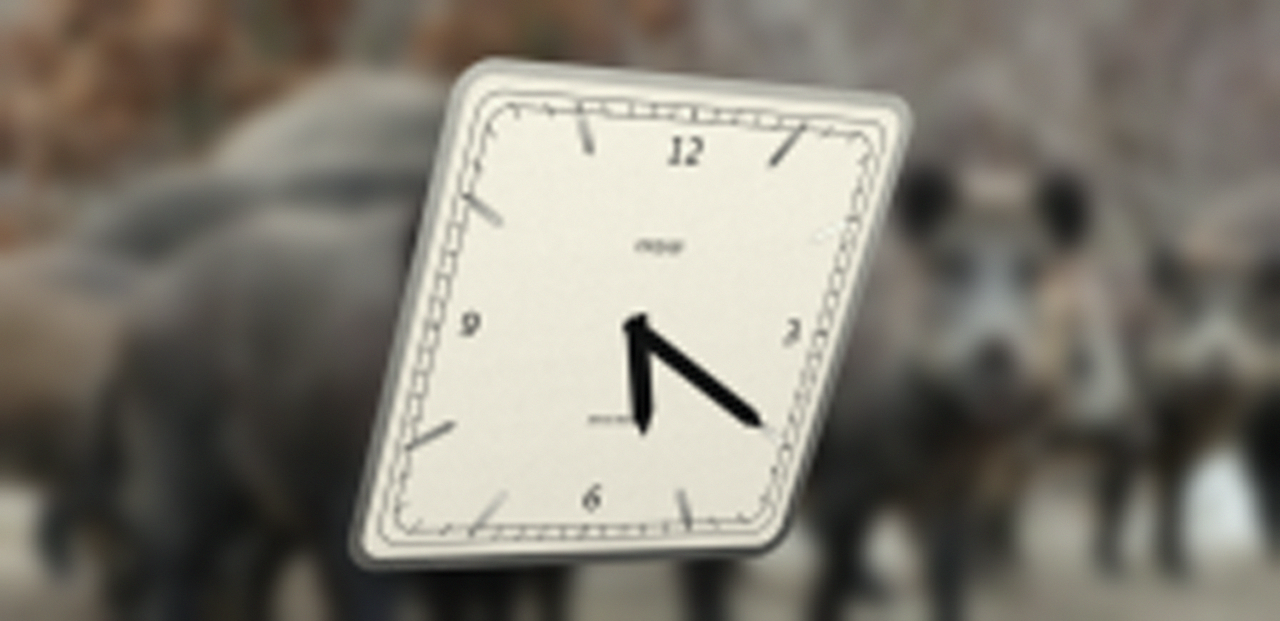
5:20
